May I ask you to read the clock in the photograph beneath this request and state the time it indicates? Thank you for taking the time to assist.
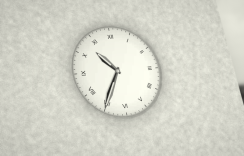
10:35
